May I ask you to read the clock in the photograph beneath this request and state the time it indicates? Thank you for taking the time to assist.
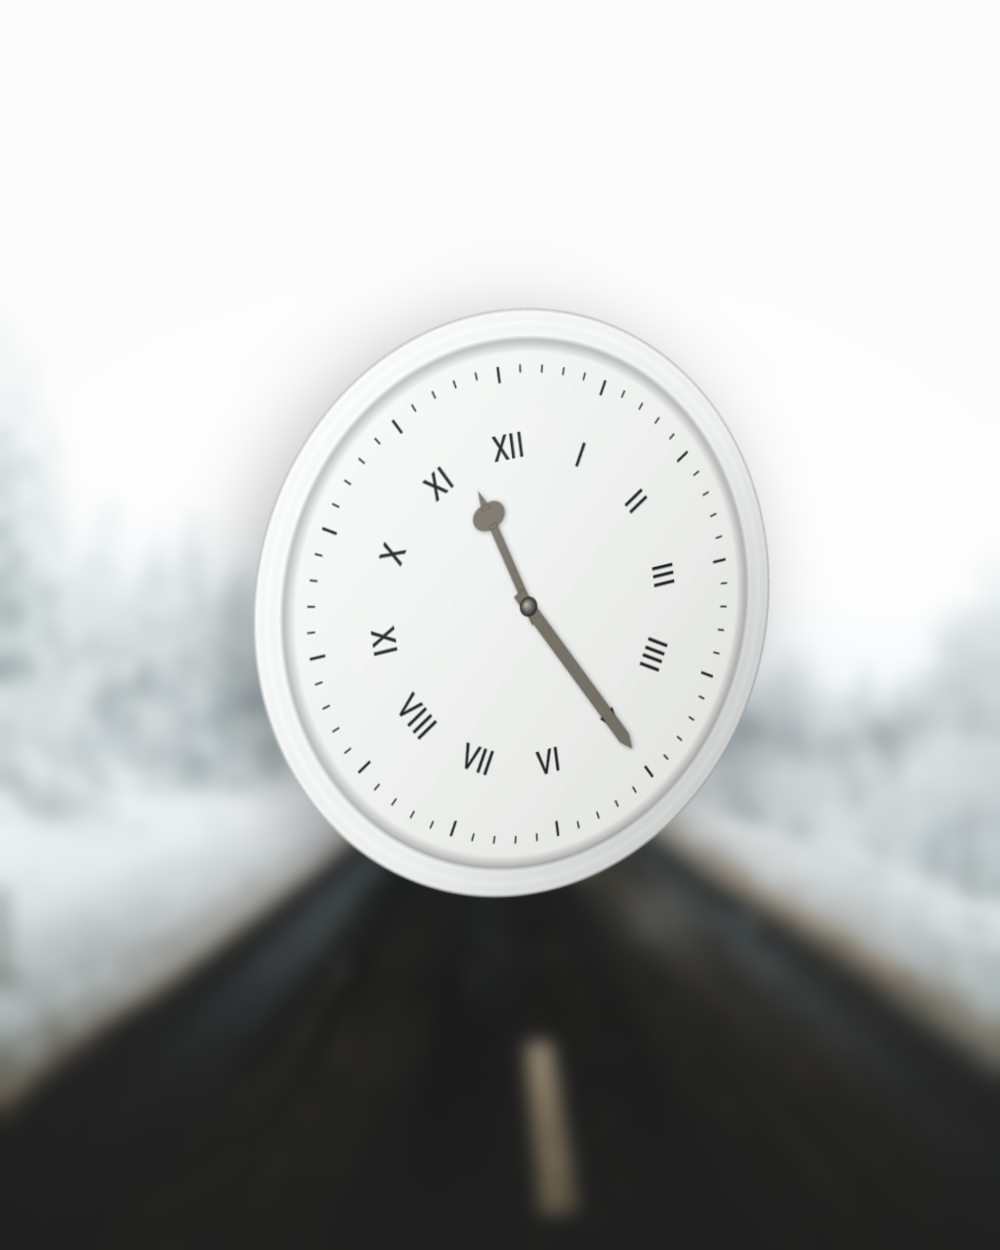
11:25
